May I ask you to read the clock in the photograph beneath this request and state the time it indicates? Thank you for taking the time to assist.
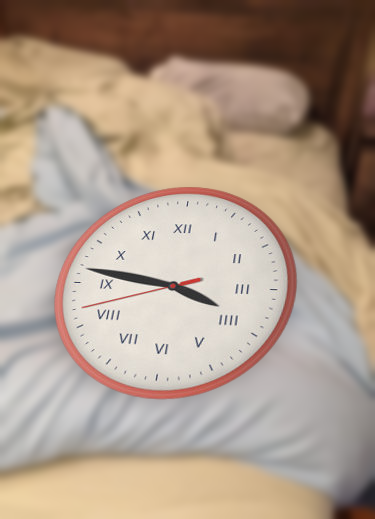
3:46:42
